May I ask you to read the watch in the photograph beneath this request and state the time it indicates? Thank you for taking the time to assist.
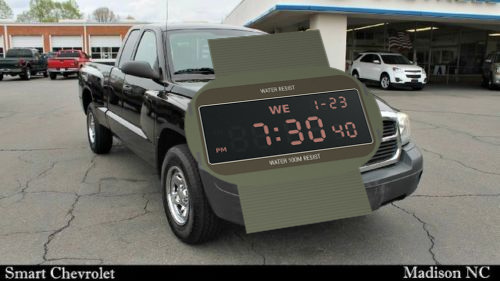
7:30:40
